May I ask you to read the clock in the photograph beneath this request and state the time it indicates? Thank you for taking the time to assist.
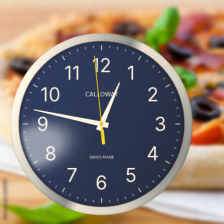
12:46:59
